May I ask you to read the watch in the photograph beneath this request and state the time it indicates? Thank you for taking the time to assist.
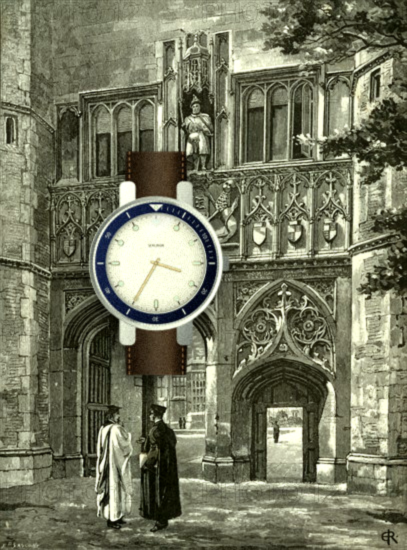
3:35
